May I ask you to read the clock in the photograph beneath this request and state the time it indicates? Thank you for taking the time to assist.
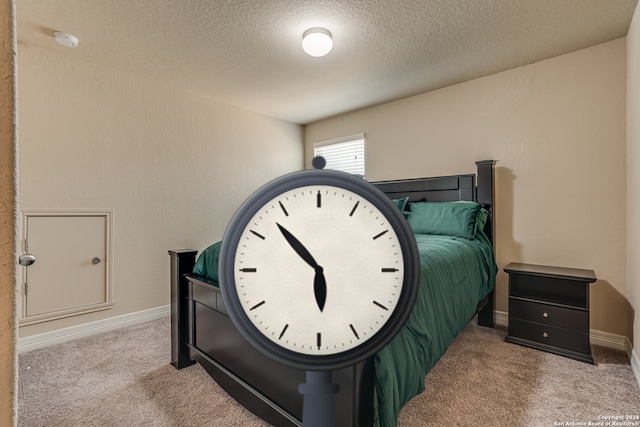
5:53
